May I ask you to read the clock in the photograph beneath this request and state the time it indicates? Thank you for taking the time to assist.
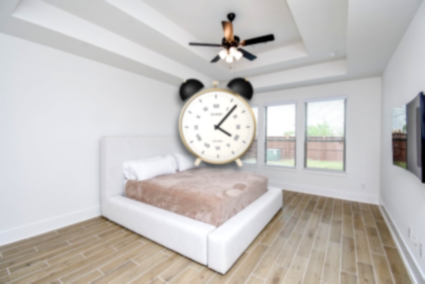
4:07
